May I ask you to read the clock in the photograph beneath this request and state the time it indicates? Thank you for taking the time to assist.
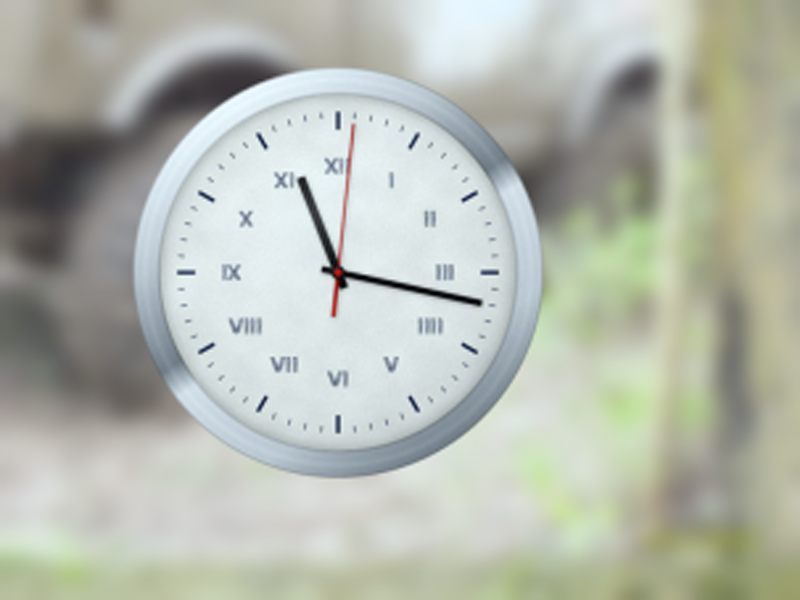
11:17:01
